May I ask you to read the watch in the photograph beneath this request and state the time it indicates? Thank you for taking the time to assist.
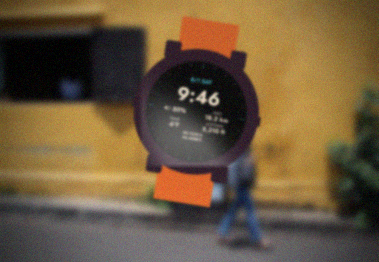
9:46
